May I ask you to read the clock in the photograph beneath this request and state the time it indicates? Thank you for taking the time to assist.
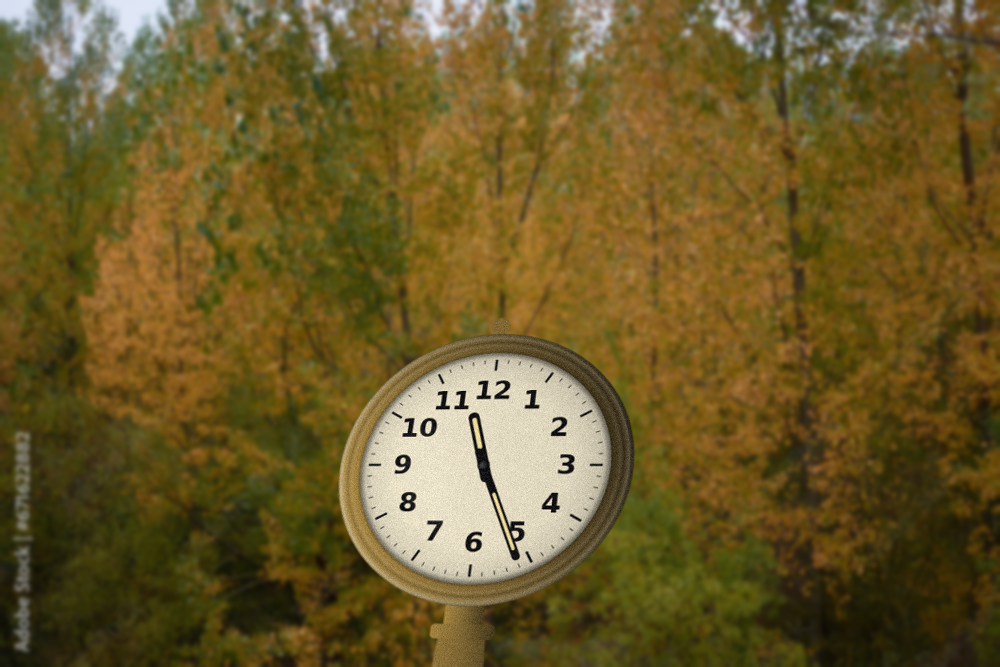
11:26
